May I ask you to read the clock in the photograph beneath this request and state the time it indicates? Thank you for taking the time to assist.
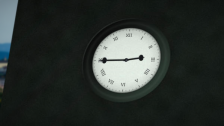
2:45
